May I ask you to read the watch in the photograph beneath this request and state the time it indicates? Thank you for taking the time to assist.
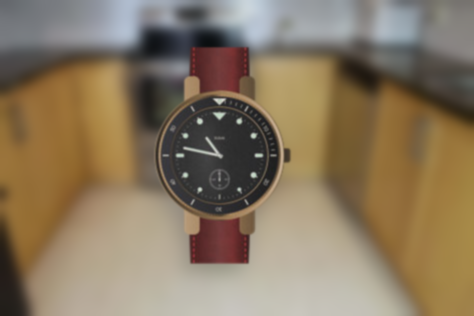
10:47
